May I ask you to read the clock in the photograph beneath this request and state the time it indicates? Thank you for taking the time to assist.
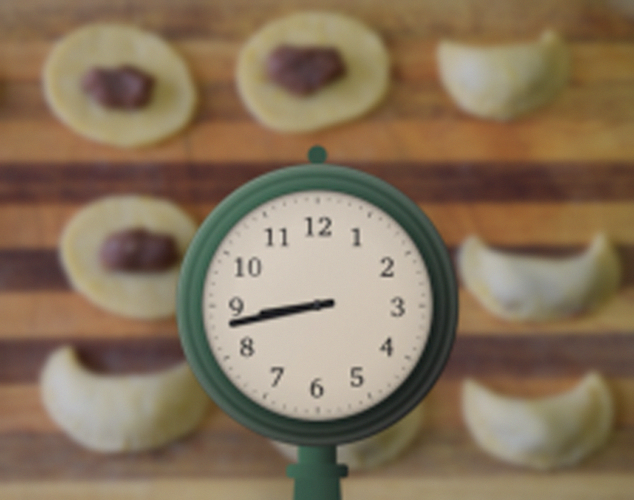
8:43
